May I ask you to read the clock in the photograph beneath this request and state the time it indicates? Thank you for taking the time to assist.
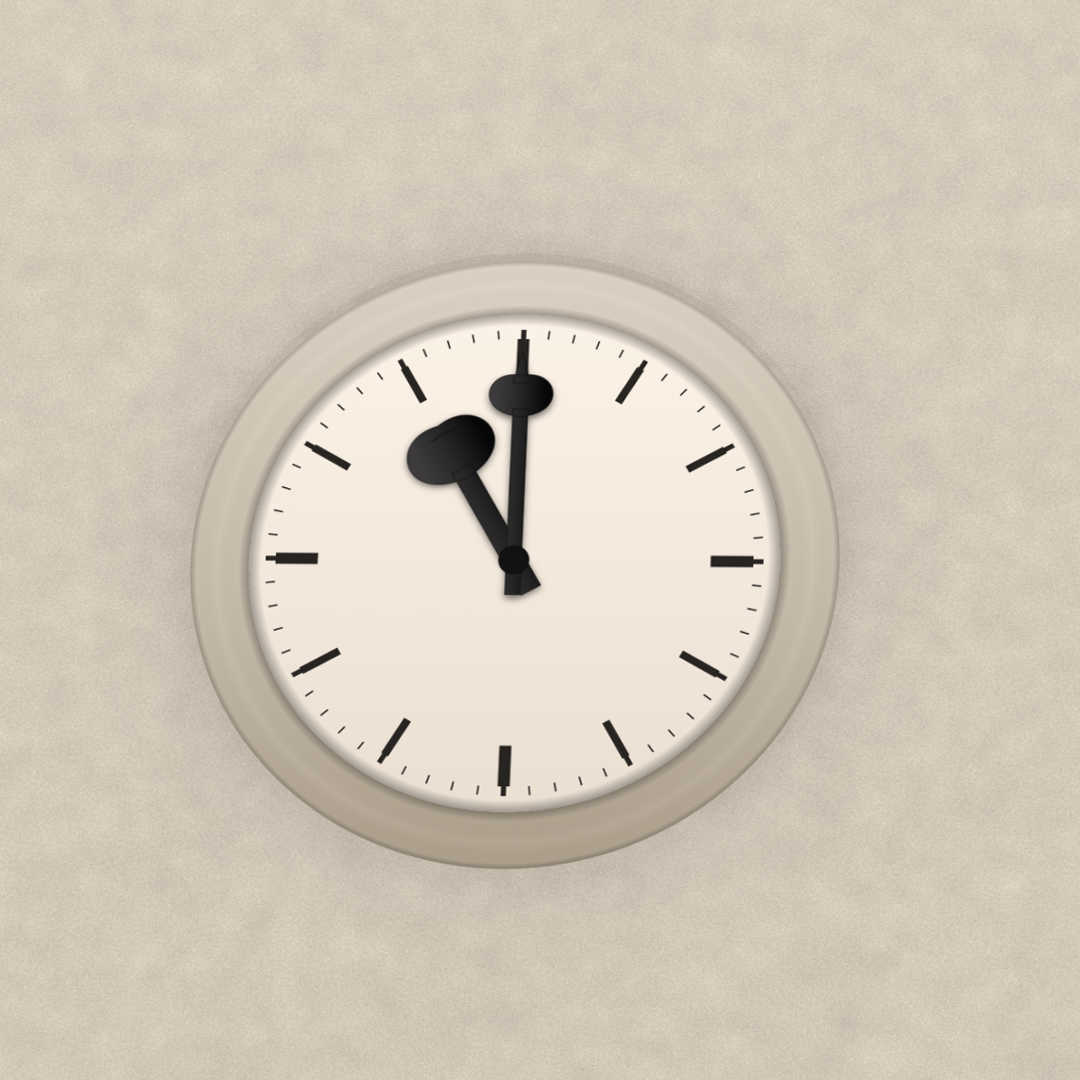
11:00
